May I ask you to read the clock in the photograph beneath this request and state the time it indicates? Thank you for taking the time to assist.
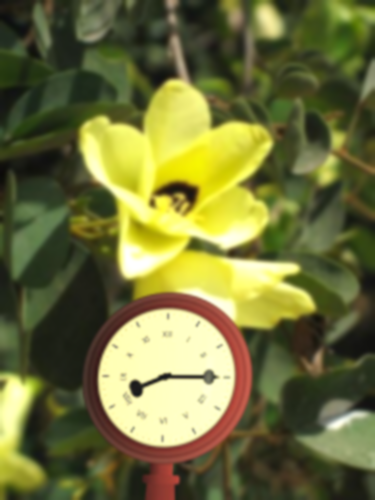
8:15
